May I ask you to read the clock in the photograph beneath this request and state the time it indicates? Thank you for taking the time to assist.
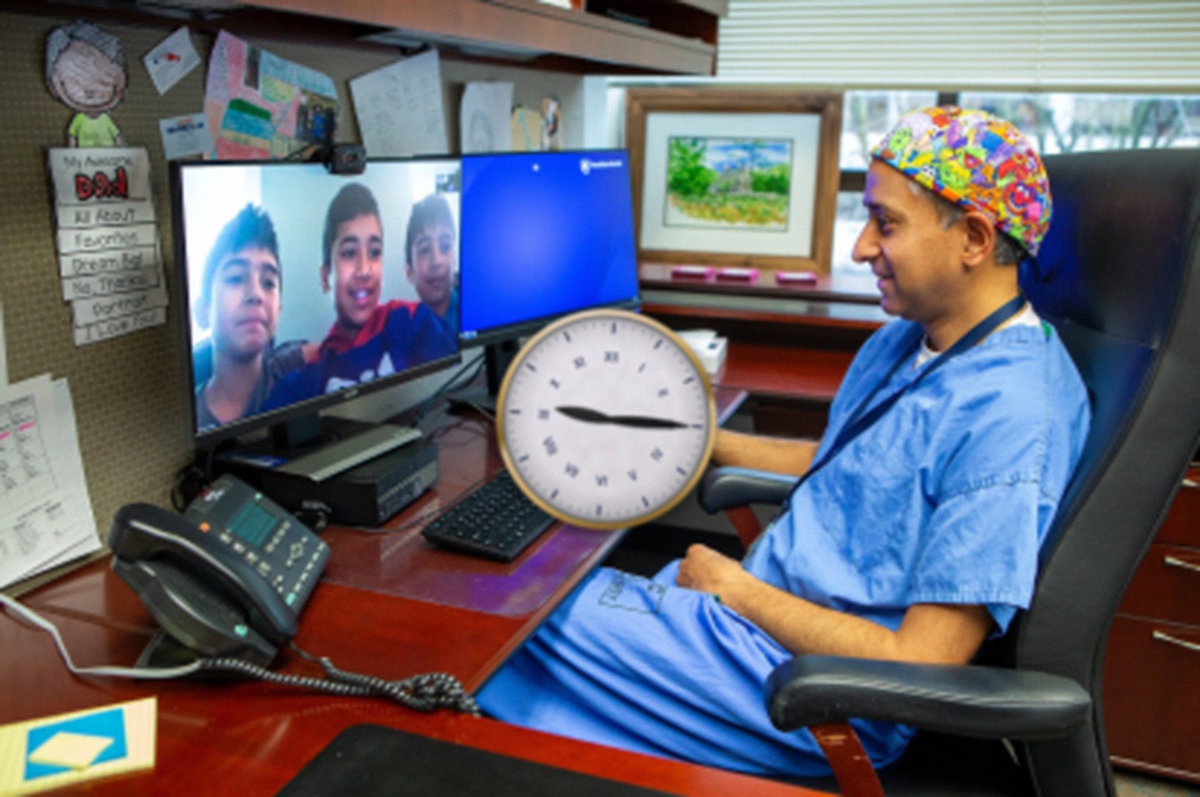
9:15
